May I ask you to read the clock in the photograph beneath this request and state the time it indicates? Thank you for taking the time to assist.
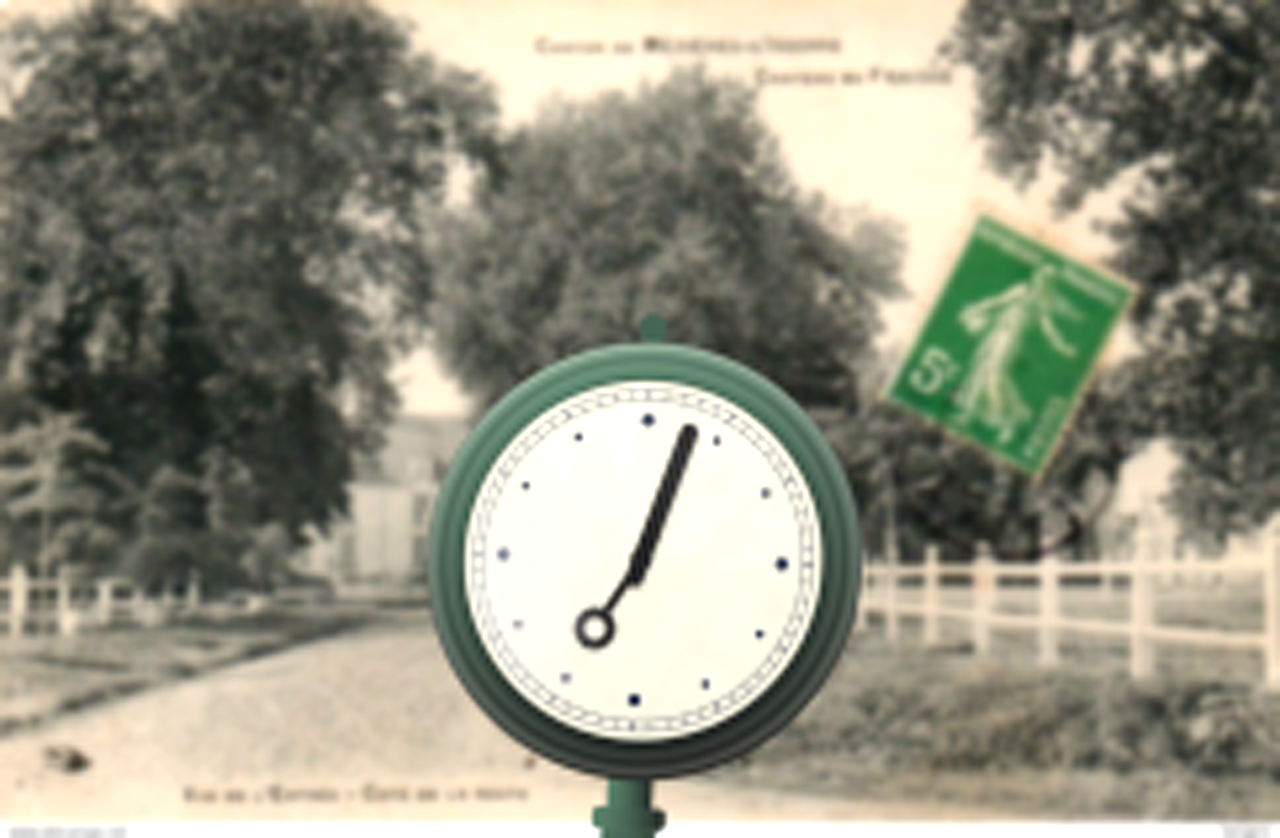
7:03
